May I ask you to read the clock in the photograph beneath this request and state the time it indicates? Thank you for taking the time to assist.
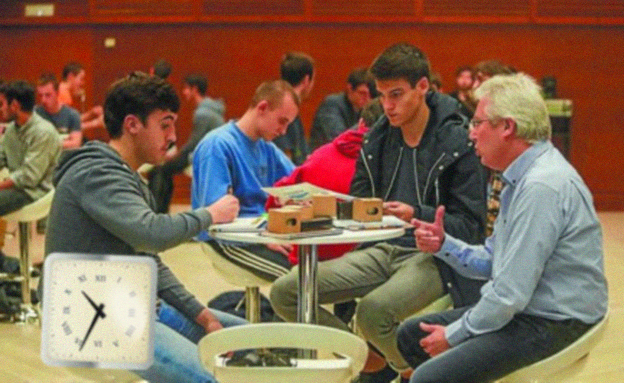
10:34
